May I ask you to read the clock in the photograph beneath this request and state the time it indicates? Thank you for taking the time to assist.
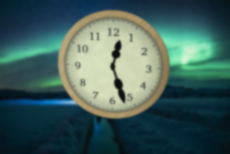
12:27
